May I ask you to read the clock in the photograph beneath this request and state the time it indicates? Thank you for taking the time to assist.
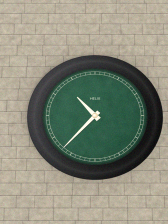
10:37
